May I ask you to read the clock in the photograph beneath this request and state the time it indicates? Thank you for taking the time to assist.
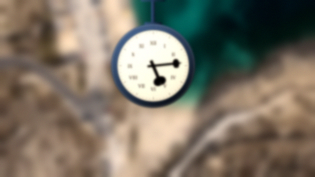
5:14
